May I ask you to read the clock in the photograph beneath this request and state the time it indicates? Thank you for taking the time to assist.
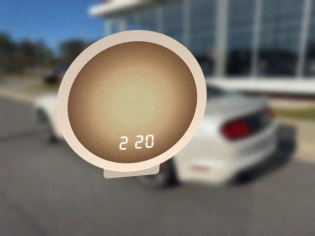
2:20
